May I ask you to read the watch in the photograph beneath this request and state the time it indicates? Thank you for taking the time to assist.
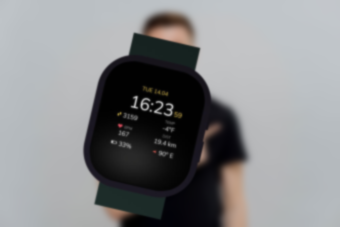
16:23
